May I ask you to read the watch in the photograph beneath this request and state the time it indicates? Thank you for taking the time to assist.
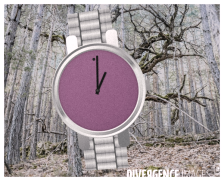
1:01
